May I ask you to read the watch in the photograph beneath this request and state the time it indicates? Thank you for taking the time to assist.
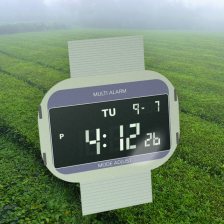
4:12:26
